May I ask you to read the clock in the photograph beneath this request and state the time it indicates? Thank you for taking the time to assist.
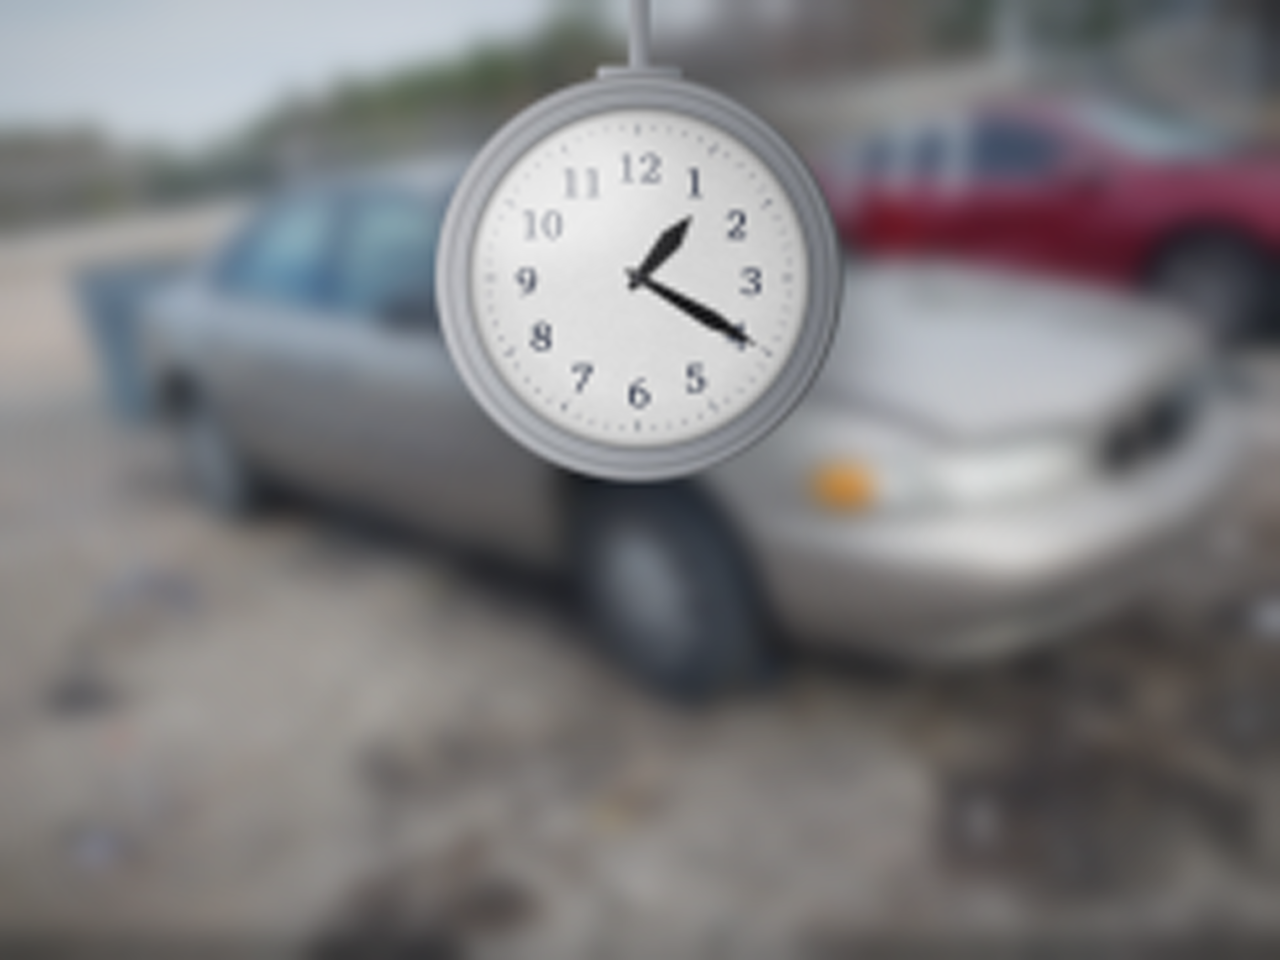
1:20
